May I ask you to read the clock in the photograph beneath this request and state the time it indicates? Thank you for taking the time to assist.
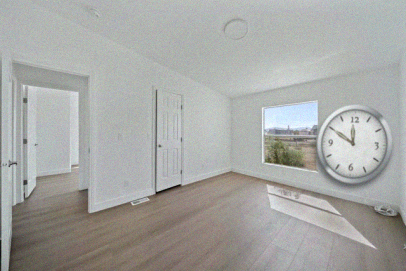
11:50
